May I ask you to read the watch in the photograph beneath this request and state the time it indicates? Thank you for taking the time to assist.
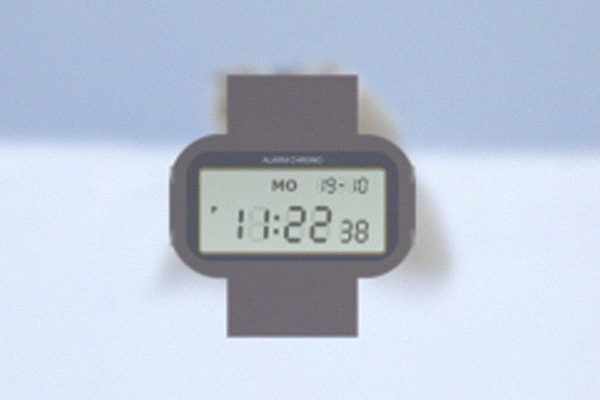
11:22:38
